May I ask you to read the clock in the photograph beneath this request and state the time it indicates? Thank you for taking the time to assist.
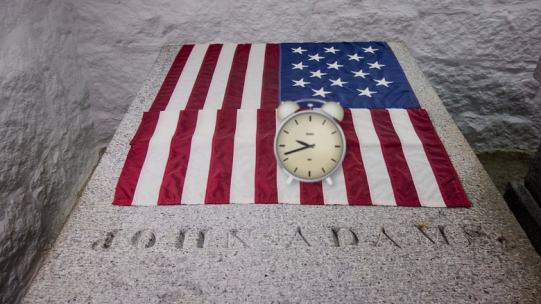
9:42
